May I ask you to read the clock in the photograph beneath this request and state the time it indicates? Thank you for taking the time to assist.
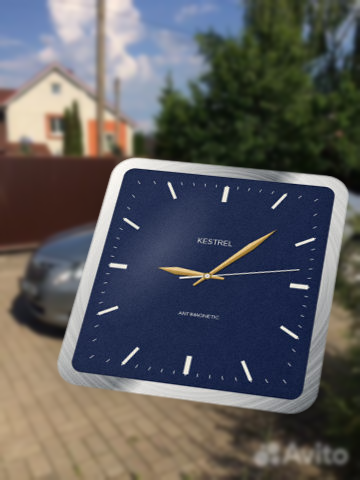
9:07:13
